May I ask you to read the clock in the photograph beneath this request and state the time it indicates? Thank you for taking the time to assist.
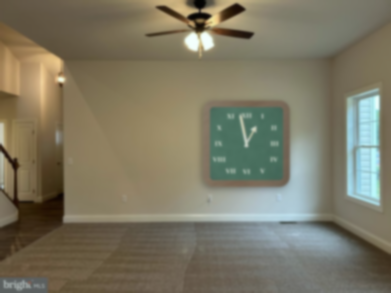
12:58
